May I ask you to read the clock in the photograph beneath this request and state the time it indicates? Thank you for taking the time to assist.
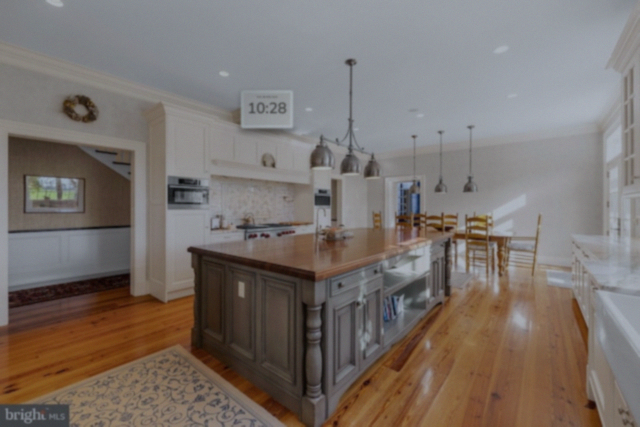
10:28
